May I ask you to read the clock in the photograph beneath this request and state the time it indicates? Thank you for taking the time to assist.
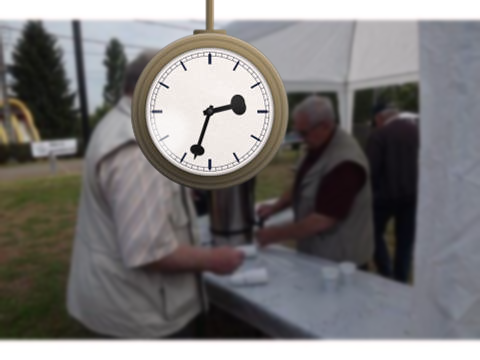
2:33
